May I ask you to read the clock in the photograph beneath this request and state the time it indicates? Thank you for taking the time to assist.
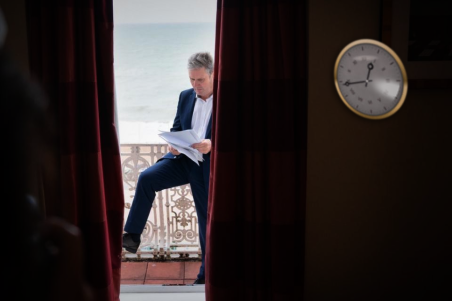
12:44
